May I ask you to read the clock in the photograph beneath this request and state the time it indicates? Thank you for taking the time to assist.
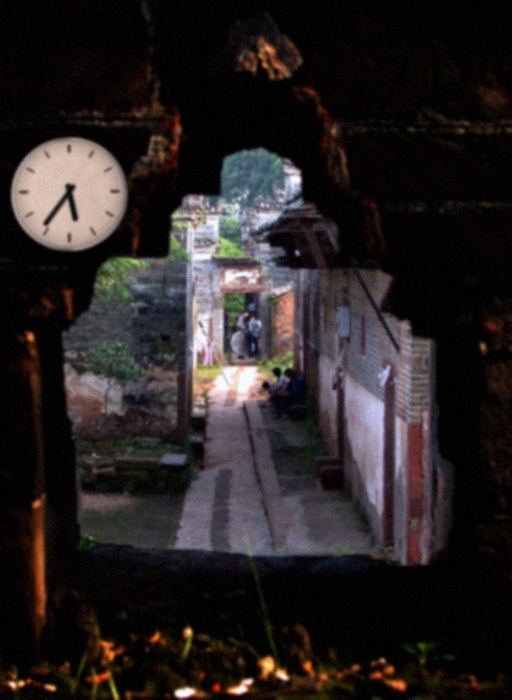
5:36
